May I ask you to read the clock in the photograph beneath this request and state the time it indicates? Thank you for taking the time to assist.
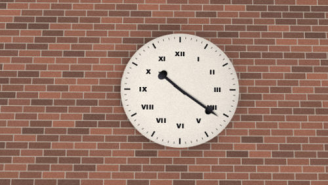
10:21
